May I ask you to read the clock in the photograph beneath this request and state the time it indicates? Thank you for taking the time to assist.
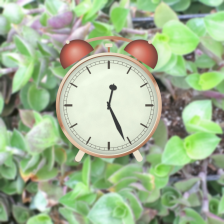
12:26
